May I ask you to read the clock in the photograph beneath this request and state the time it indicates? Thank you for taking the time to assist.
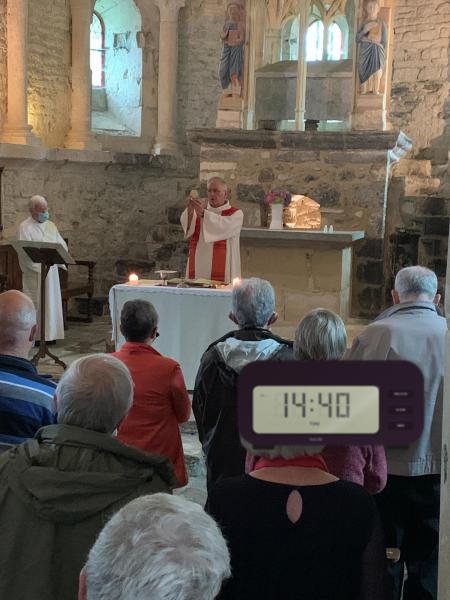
14:40
